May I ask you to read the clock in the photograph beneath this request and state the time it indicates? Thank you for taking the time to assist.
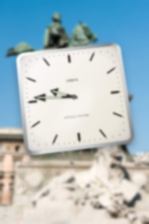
9:46
